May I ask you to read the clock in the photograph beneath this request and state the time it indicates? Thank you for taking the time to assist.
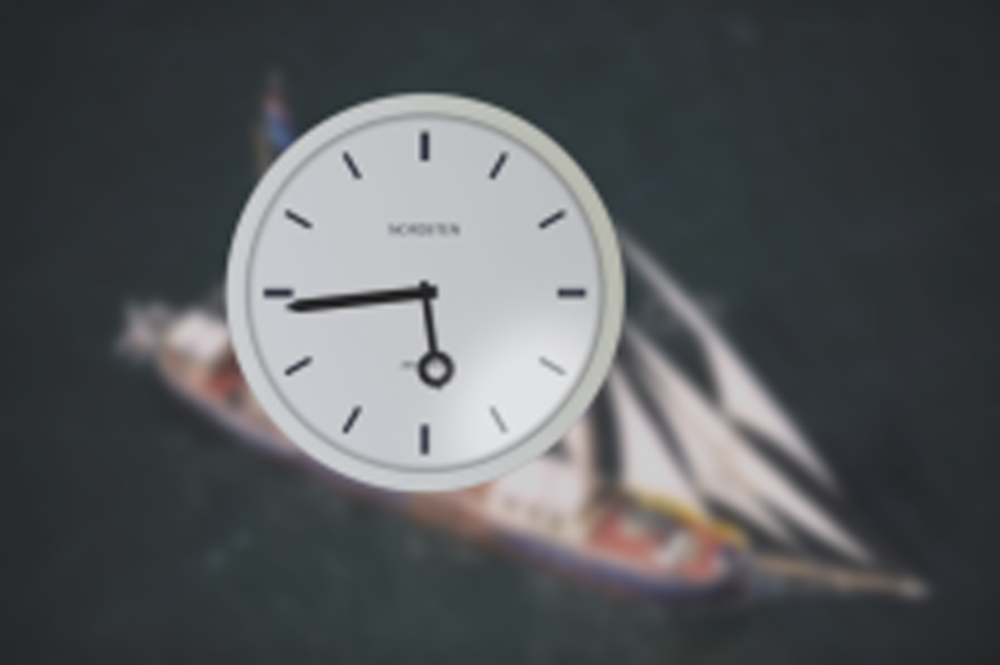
5:44
